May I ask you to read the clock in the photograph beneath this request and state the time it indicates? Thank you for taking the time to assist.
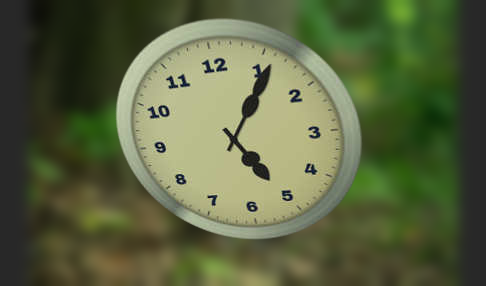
5:06
